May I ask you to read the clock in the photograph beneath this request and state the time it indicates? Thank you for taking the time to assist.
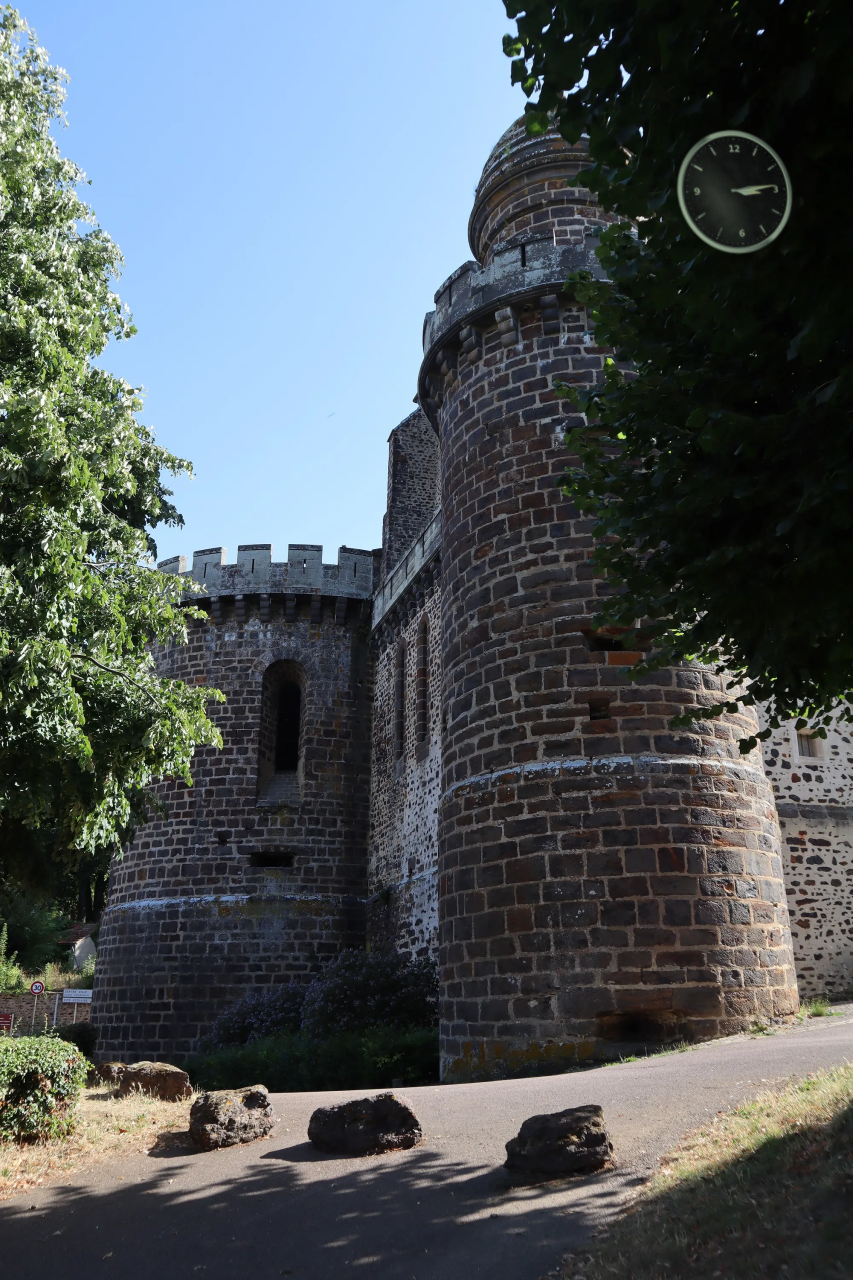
3:14
